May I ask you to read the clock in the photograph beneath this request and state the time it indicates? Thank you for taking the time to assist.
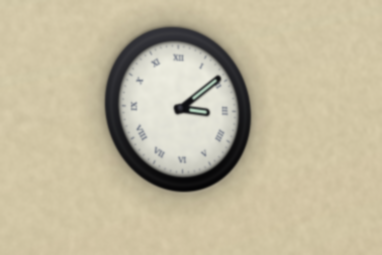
3:09
